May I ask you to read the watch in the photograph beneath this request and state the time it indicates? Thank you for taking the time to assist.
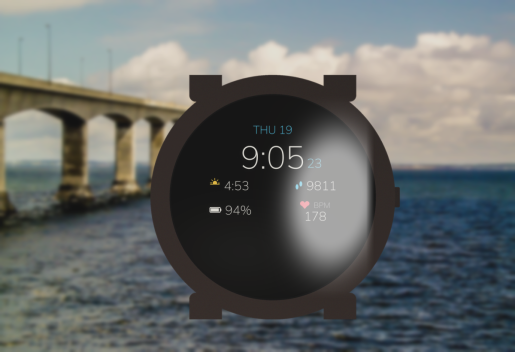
9:05:23
